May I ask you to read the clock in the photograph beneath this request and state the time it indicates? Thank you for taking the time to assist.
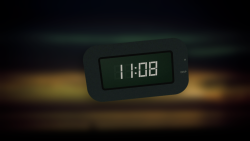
11:08
